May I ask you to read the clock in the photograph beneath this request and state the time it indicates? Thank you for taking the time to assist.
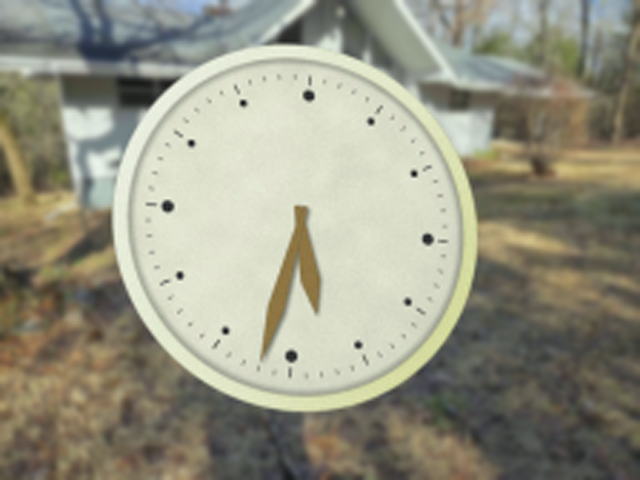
5:32
